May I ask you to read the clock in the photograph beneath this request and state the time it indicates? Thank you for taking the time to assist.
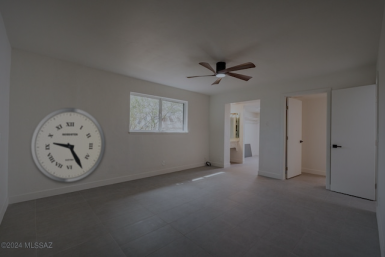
9:25
